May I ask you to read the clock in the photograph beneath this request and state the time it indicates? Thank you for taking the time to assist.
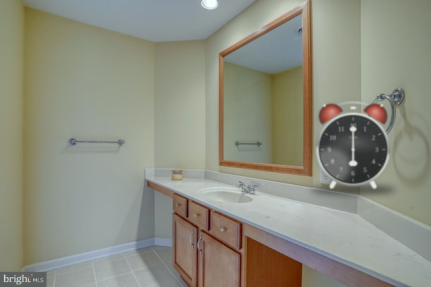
6:00
